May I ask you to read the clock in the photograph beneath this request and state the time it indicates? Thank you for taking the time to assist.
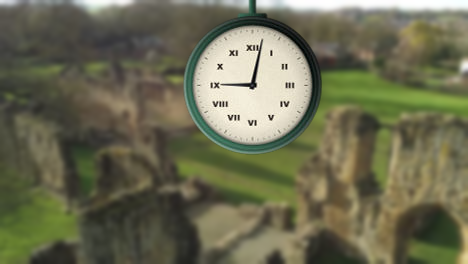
9:02
